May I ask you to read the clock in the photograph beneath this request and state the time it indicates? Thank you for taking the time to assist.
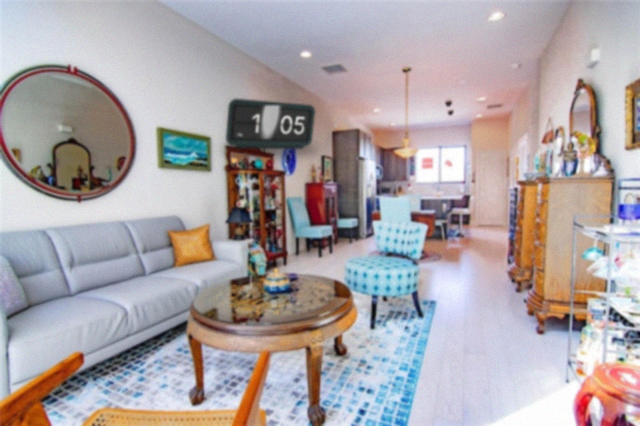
1:05
